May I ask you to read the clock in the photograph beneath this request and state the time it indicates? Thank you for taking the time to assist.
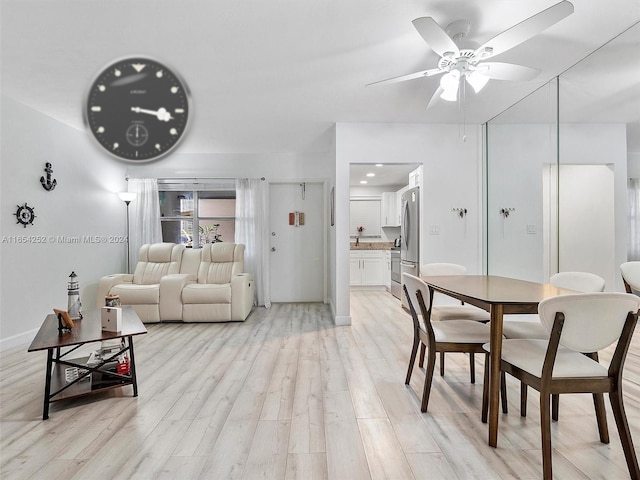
3:17
